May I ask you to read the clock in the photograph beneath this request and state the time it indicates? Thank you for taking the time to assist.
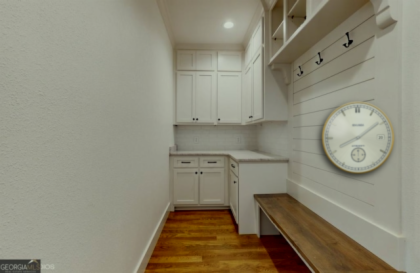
8:09
